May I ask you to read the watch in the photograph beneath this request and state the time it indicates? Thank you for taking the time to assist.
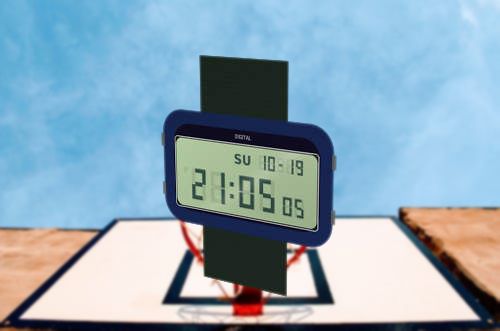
21:05:05
